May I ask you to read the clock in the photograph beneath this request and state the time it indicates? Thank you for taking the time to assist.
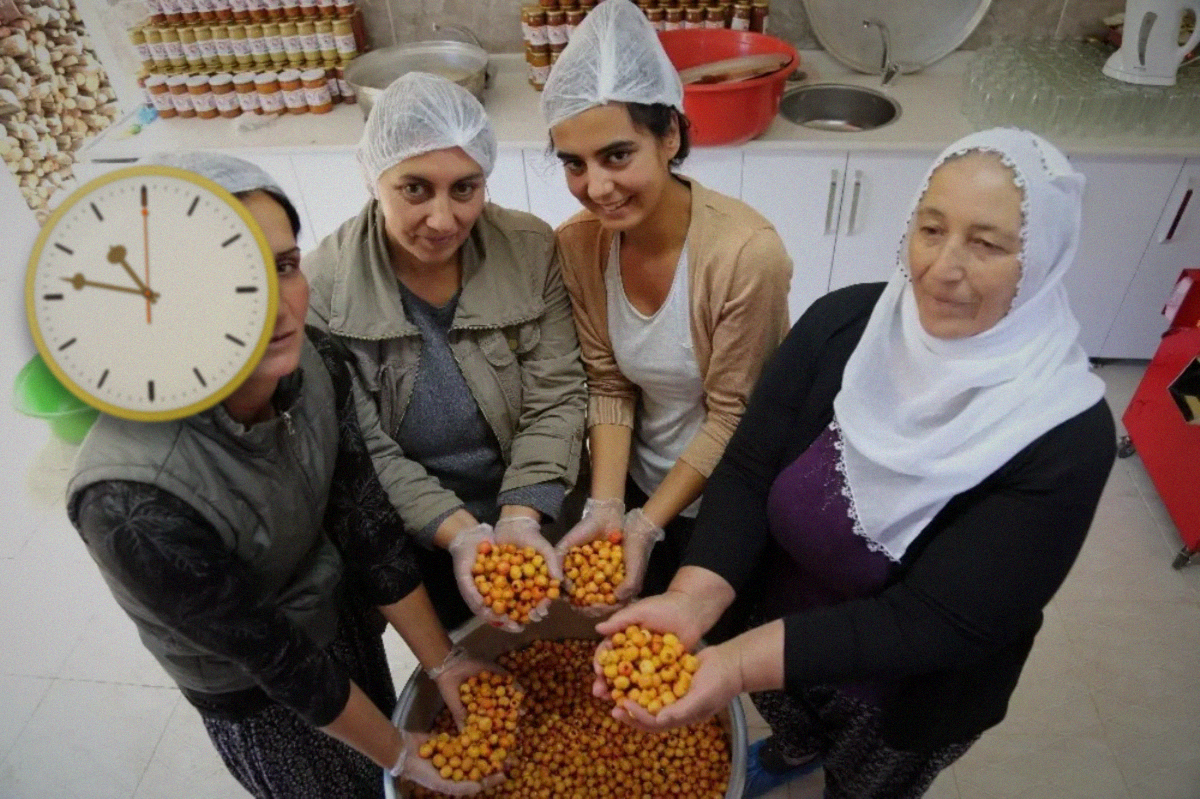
10:47:00
